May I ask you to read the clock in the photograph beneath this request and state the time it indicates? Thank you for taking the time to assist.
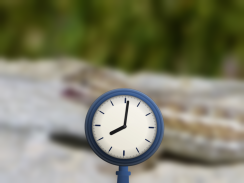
8:01
